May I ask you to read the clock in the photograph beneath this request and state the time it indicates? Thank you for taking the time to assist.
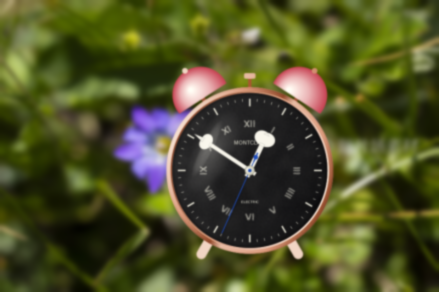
12:50:34
